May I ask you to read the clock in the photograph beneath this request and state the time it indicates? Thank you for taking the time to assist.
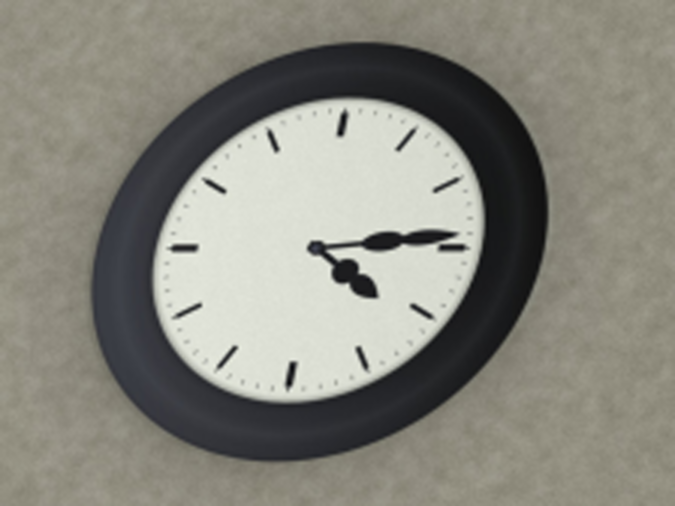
4:14
